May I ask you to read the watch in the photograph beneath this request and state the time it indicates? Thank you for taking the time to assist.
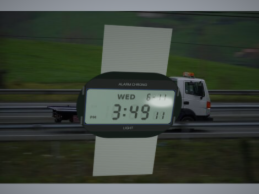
3:49:11
